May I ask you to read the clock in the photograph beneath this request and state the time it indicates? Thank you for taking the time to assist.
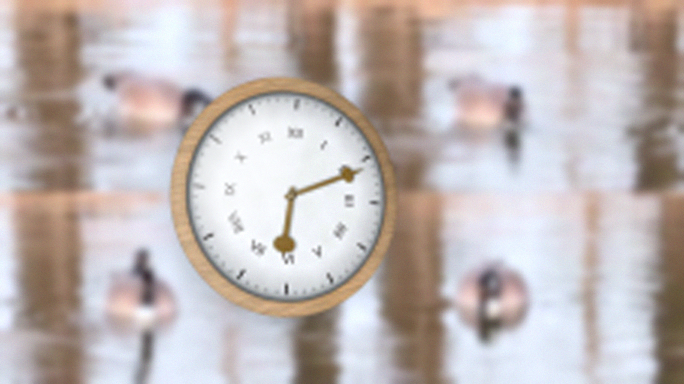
6:11
